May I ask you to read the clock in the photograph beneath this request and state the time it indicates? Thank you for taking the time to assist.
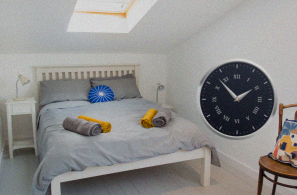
1:53
